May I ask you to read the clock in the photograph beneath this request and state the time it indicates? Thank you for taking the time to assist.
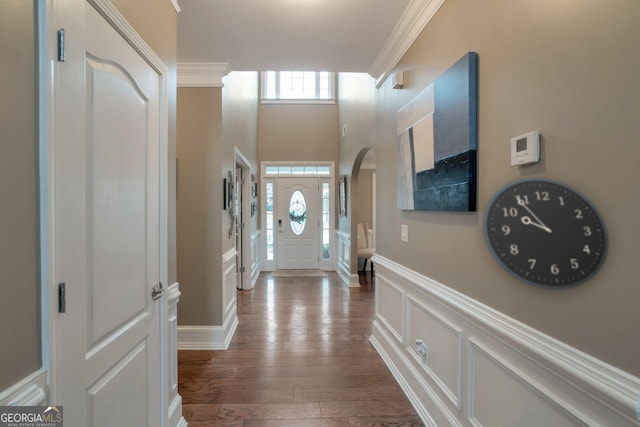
9:54
